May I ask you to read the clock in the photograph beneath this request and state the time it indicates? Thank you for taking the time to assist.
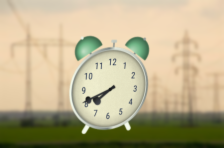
7:41
